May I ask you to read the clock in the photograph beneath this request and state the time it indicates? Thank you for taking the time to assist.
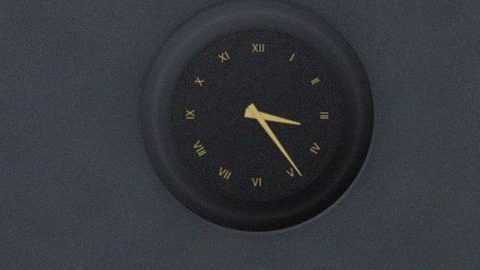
3:24
